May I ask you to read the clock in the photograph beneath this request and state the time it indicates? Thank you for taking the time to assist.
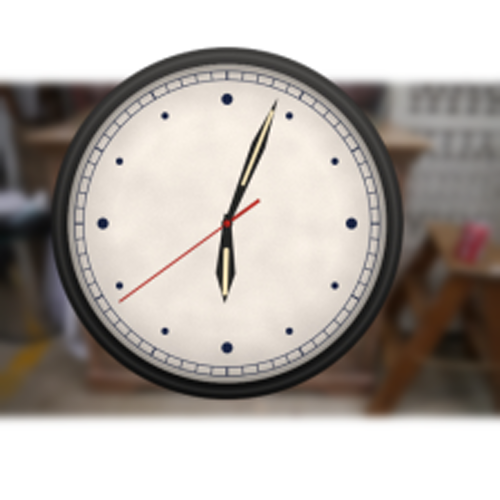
6:03:39
